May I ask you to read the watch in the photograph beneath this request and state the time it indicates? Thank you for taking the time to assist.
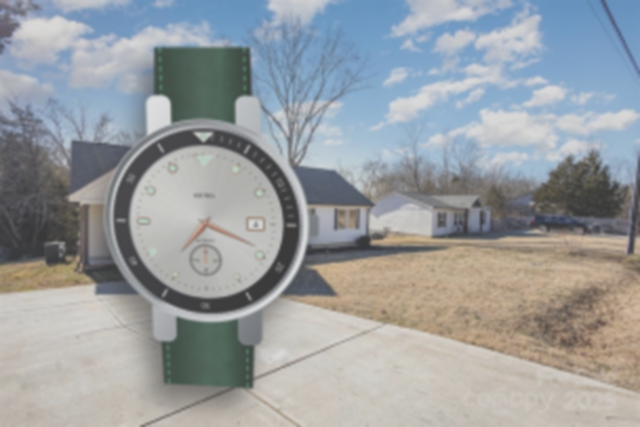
7:19
